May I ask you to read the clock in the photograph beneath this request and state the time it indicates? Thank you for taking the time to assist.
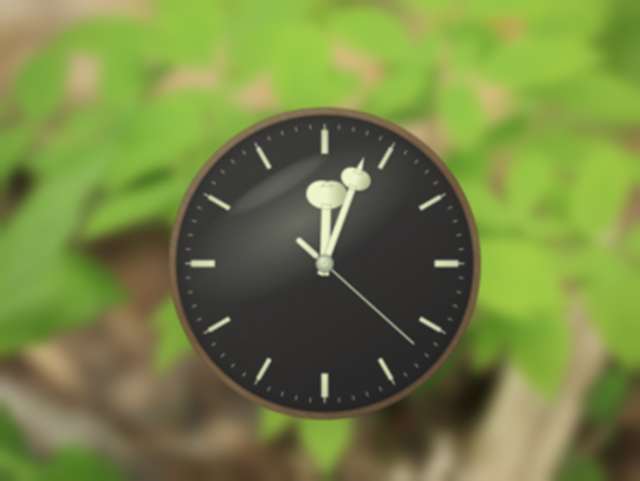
12:03:22
